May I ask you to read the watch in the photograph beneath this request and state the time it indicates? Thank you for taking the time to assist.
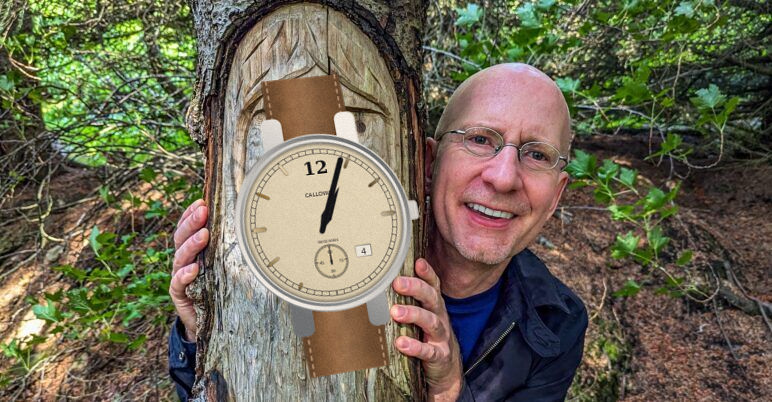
1:04
